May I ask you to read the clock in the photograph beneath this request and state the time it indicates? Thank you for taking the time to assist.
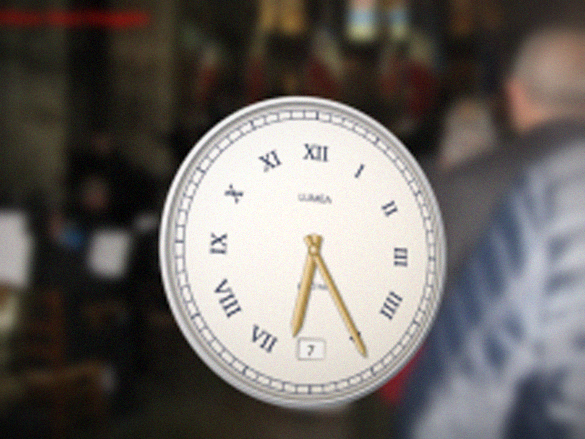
6:25
